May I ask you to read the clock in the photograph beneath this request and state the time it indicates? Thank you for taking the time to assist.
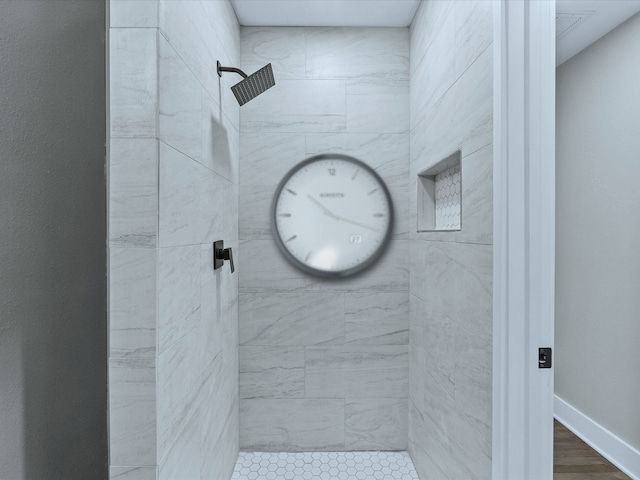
10:18
